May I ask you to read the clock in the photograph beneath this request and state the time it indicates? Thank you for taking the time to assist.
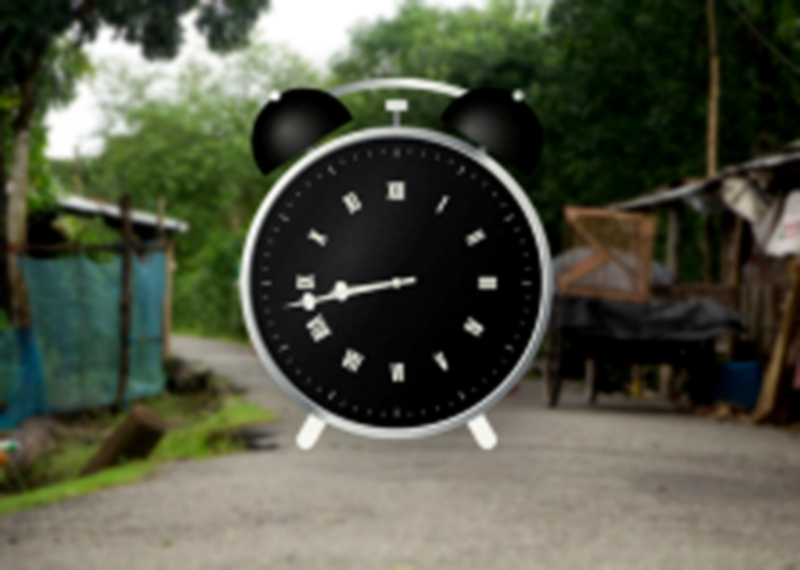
8:43
